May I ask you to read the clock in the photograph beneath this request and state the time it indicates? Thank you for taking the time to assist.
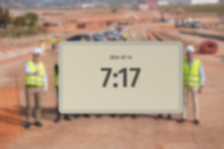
7:17
